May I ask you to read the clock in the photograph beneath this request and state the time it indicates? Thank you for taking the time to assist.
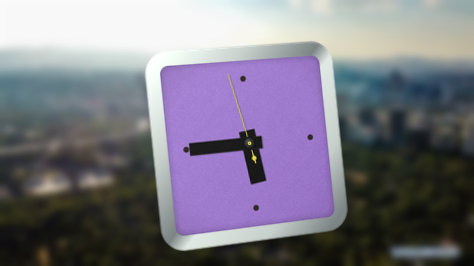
5:44:58
